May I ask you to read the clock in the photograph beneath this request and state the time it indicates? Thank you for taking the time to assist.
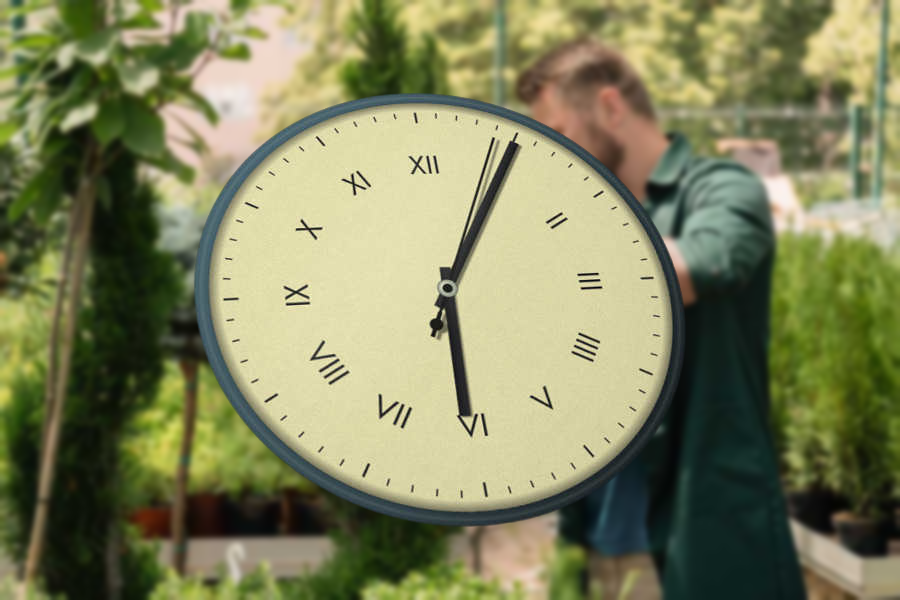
6:05:04
